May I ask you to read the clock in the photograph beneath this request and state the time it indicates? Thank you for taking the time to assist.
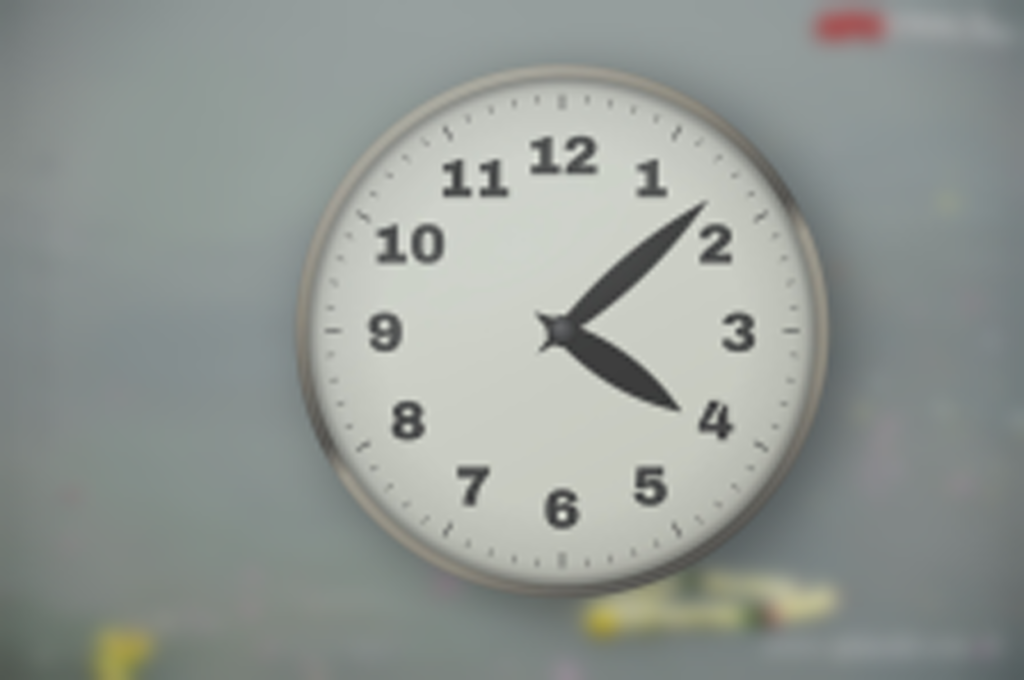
4:08
